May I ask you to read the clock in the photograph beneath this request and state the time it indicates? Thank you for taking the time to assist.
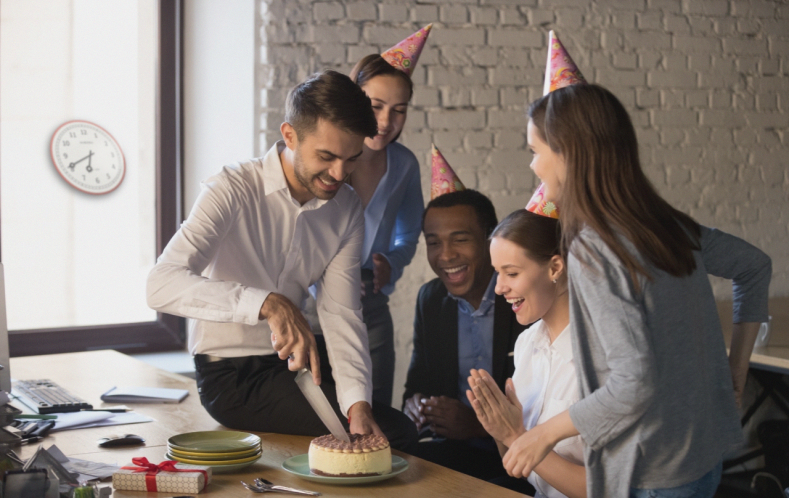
6:41
